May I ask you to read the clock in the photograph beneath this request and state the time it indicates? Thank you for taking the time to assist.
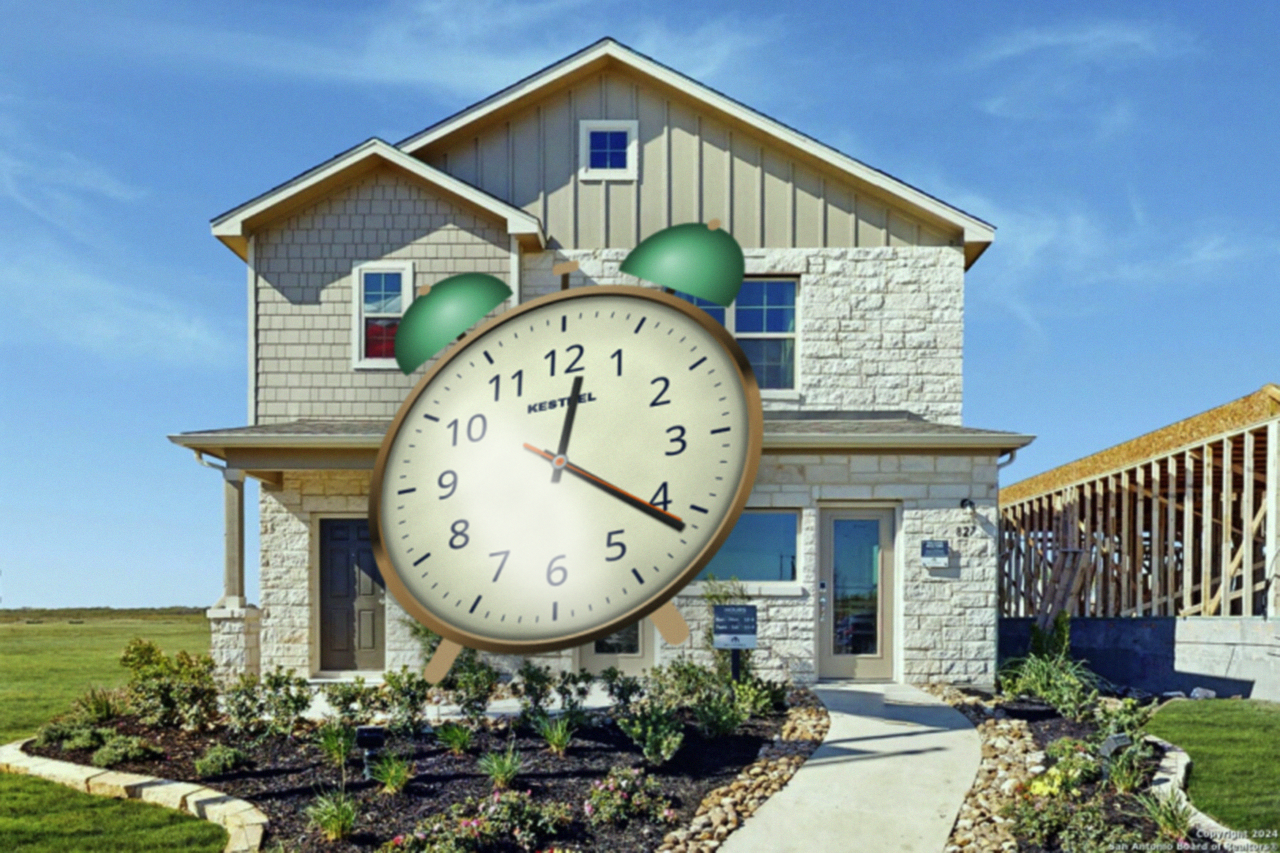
12:21:21
